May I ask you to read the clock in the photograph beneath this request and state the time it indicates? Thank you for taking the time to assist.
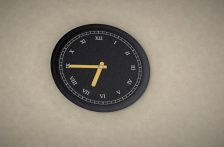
6:45
